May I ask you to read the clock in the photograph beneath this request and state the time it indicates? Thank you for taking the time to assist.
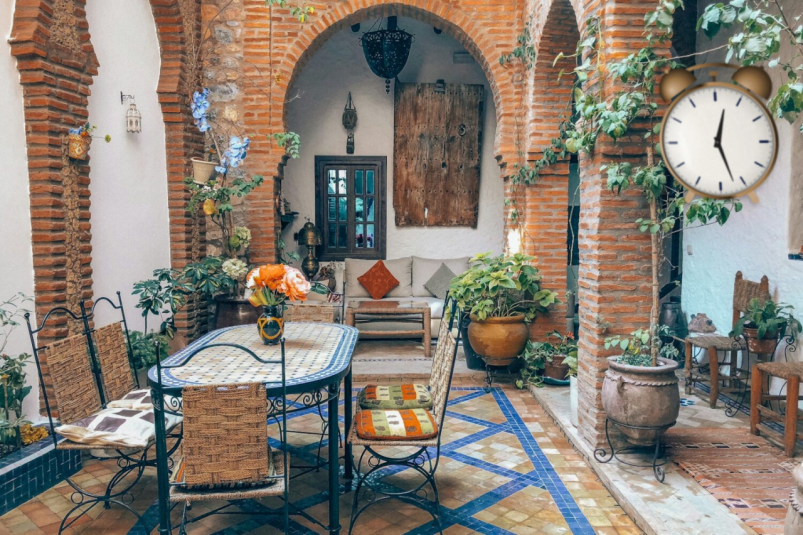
12:27
